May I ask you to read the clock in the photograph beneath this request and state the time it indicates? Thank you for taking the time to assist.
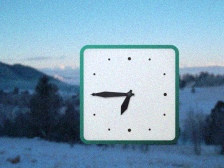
6:45
